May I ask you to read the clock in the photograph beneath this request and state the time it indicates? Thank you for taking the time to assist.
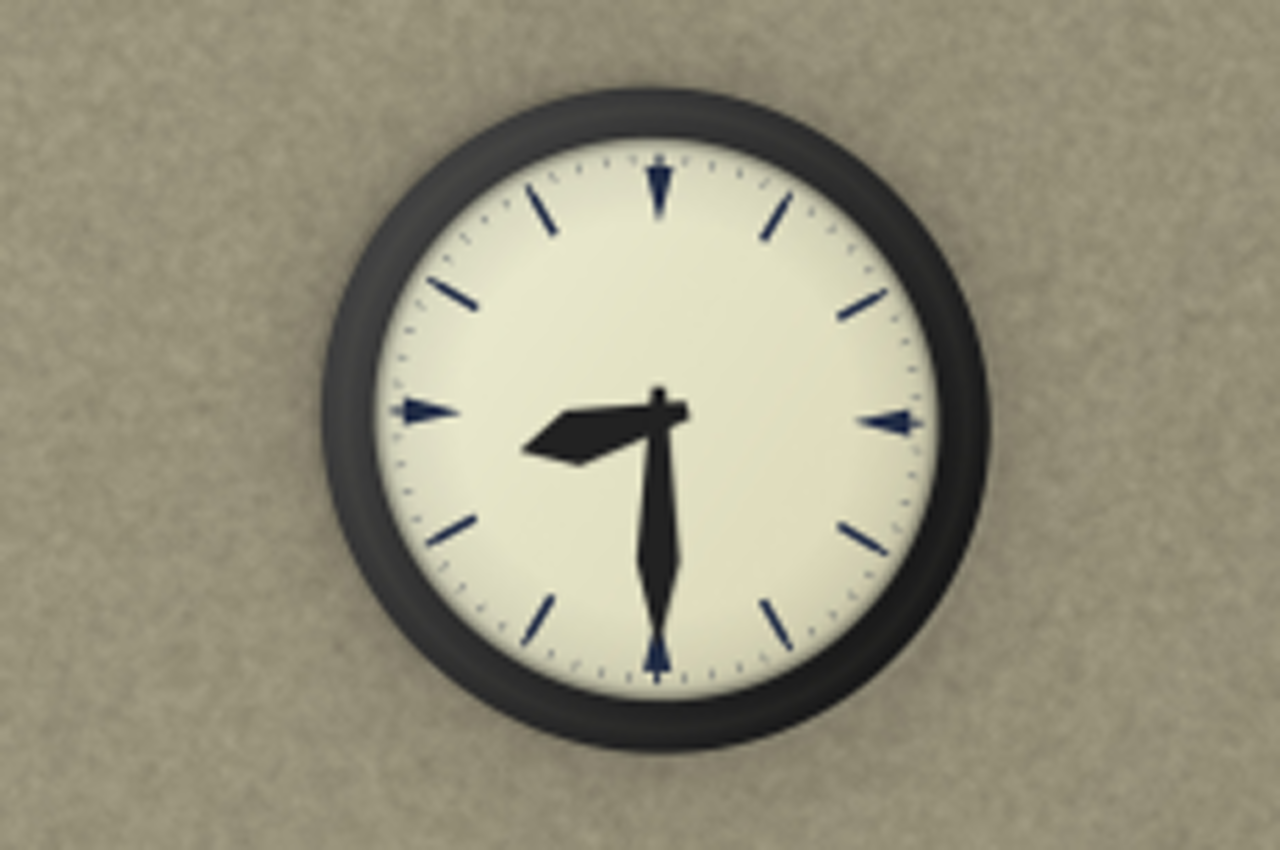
8:30
